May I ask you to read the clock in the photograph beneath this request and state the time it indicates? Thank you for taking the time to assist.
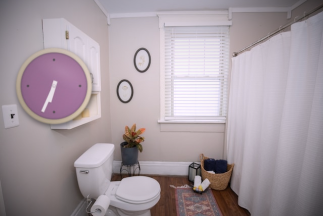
6:34
